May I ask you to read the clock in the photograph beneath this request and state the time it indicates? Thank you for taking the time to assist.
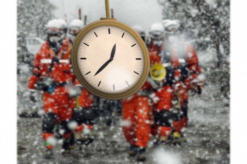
12:38
